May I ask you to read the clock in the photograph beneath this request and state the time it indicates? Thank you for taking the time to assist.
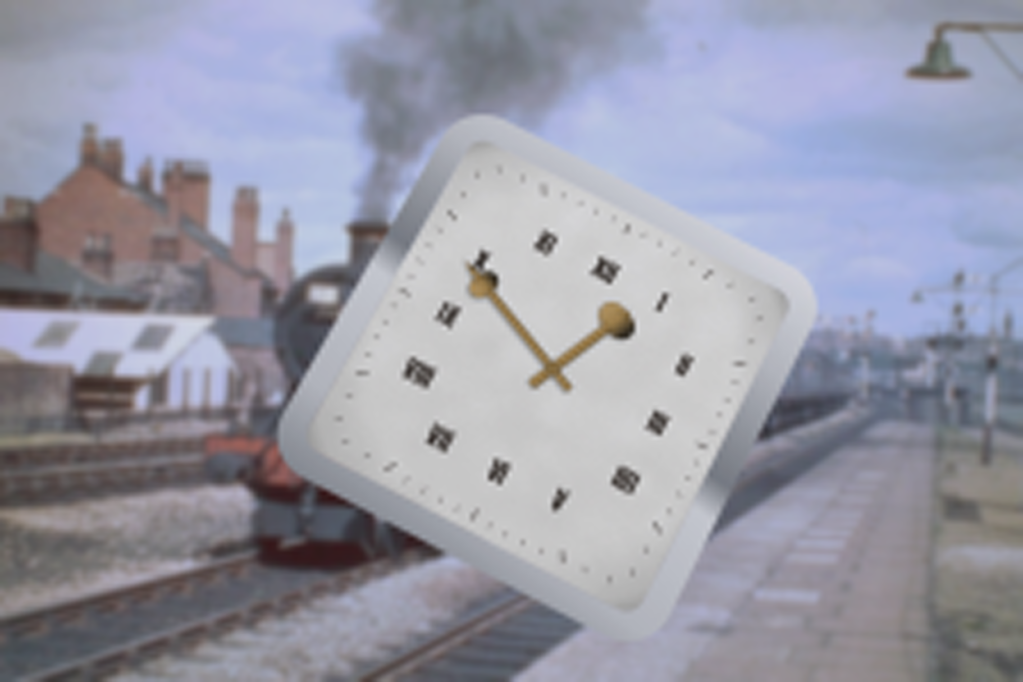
12:49
